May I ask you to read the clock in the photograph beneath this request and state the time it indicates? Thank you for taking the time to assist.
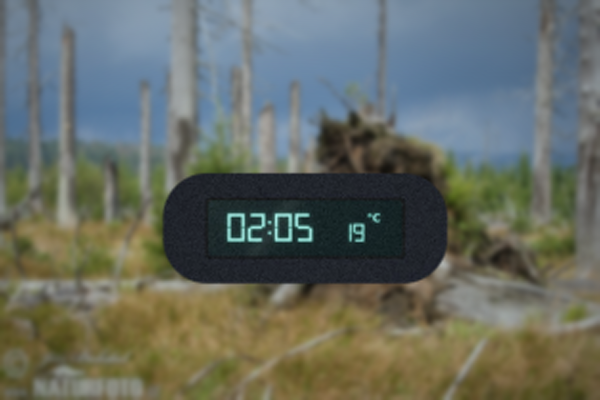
2:05
